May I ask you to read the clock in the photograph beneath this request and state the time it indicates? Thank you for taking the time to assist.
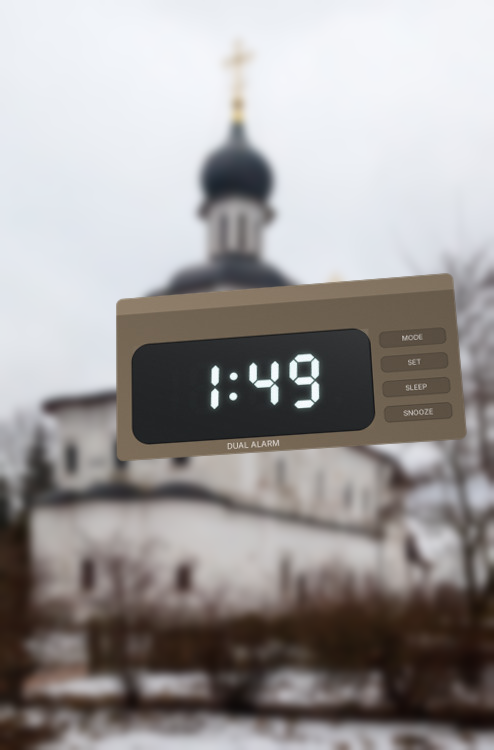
1:49
